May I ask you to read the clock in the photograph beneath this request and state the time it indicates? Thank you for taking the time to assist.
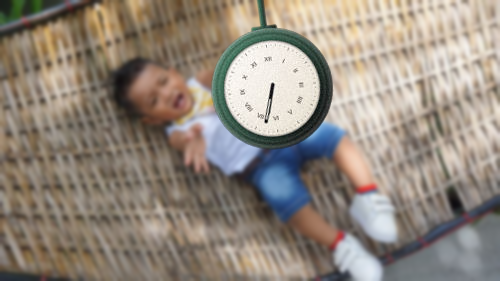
6:33
